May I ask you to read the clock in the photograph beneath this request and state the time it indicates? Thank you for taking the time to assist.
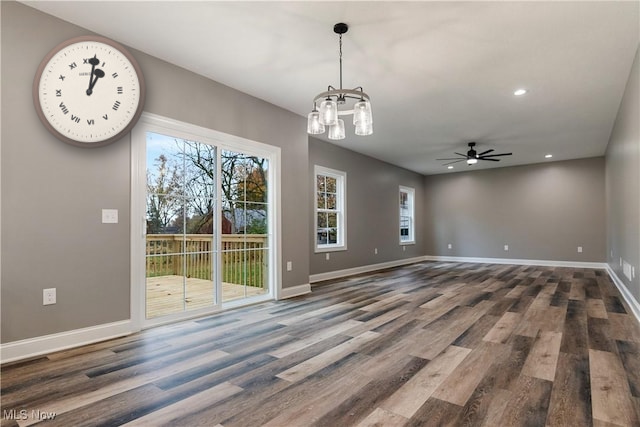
1:02
